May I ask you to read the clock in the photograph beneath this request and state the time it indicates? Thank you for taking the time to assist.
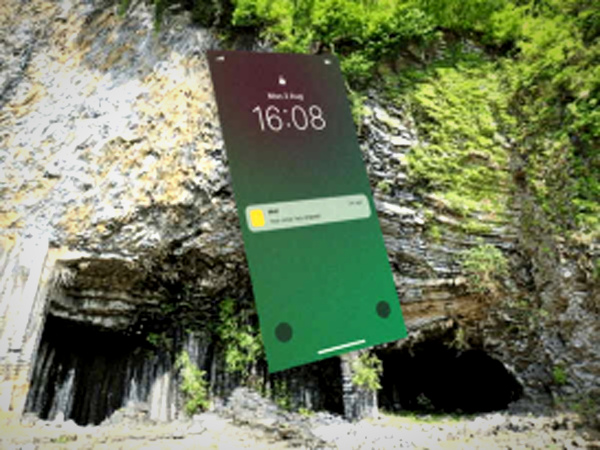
16:08
